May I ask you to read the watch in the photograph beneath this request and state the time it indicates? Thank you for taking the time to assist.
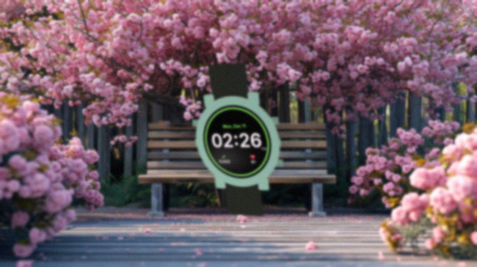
2:26
